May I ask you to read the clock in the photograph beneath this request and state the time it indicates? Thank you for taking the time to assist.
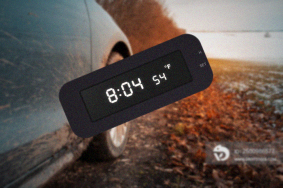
8:04
